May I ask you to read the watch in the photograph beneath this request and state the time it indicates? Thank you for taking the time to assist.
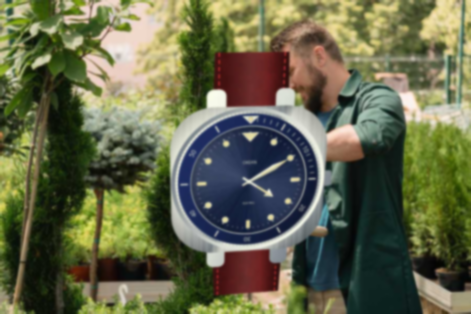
4:10
